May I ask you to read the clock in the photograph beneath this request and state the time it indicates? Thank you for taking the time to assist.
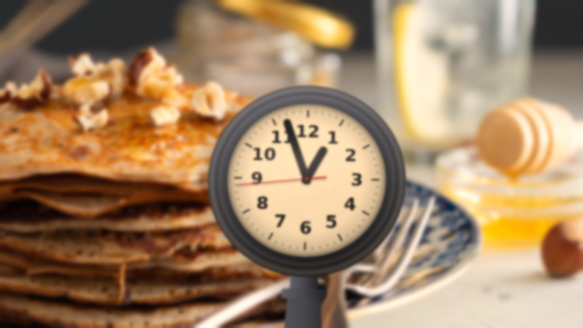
12:56:44
